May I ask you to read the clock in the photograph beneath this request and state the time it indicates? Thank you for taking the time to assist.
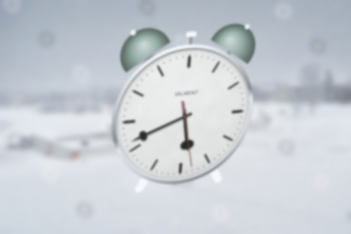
5:41:28
